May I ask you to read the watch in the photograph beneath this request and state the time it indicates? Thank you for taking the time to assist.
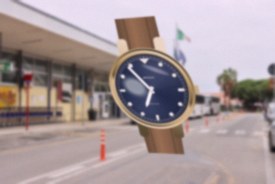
6:54
